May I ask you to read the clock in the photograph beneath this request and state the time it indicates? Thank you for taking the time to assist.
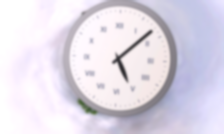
5:08
